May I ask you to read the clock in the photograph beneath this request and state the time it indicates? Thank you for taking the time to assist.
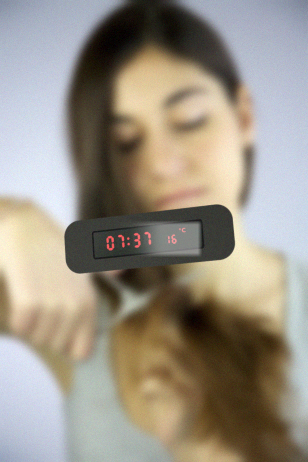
7:37
